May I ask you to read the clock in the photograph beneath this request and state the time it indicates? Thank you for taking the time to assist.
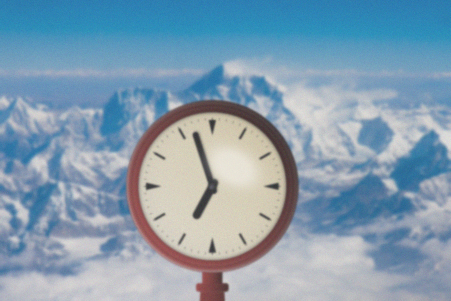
6:57
